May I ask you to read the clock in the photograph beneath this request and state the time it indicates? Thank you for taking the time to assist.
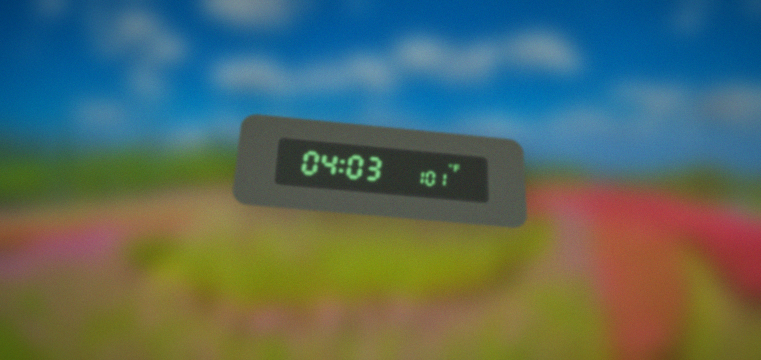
4:03
